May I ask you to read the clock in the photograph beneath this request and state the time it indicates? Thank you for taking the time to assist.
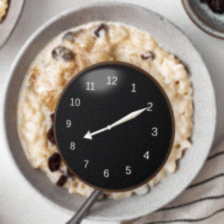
8:10
